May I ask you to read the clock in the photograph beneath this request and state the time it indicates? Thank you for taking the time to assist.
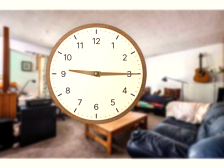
9:15
